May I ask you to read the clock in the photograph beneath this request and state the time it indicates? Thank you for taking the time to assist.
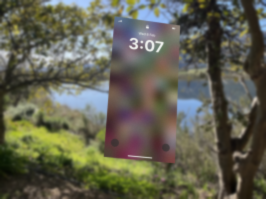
3:07
